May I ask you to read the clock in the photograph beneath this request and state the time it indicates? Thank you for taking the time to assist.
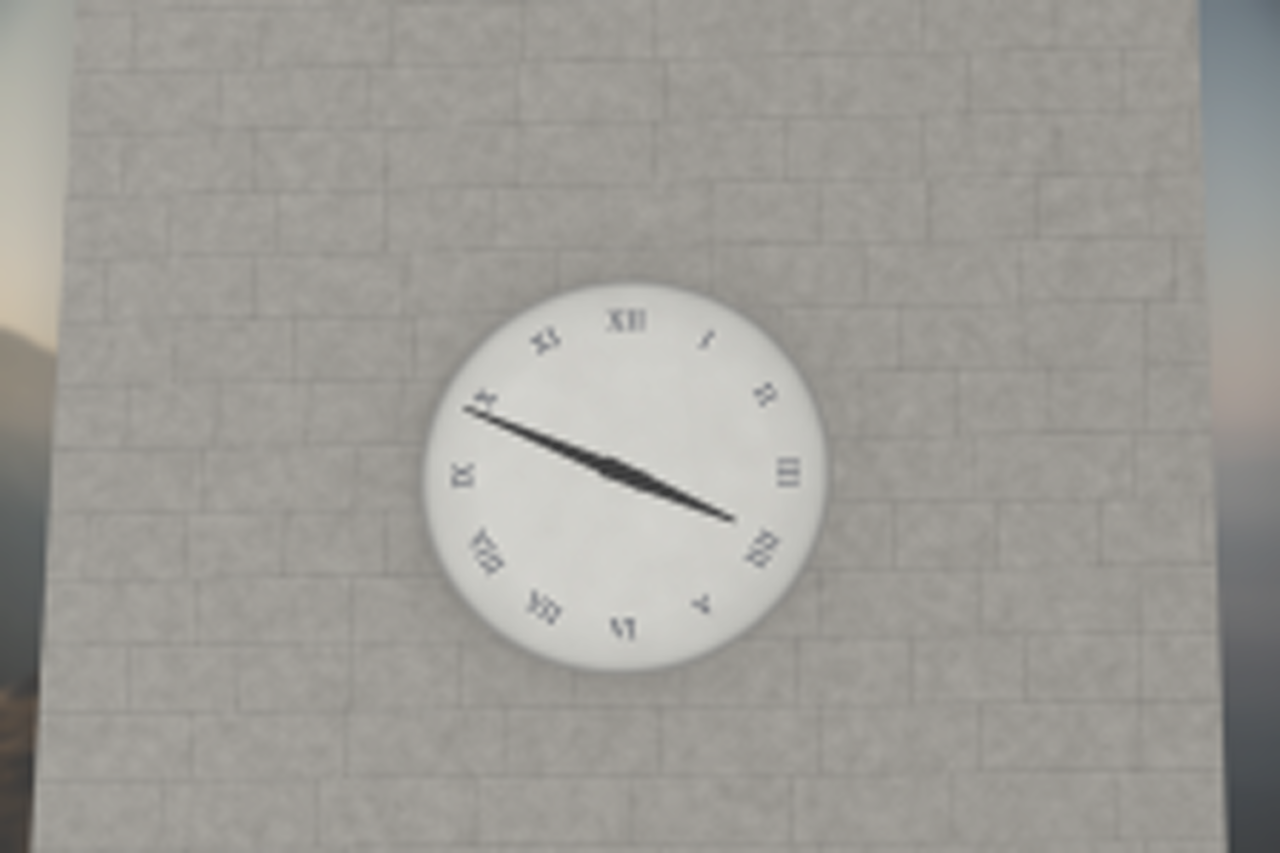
3:49
